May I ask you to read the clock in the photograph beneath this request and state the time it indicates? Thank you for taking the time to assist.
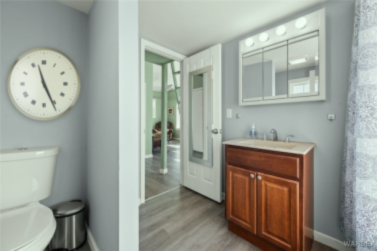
11:26
